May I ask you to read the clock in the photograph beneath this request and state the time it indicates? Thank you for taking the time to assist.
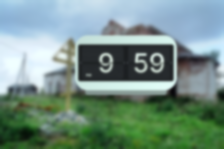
9:59
